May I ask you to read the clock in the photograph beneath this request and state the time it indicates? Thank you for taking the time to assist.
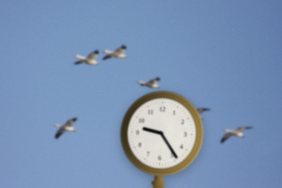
9:24
